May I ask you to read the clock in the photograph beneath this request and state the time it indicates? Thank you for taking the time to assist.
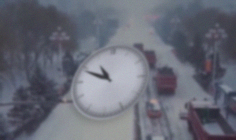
10:49
